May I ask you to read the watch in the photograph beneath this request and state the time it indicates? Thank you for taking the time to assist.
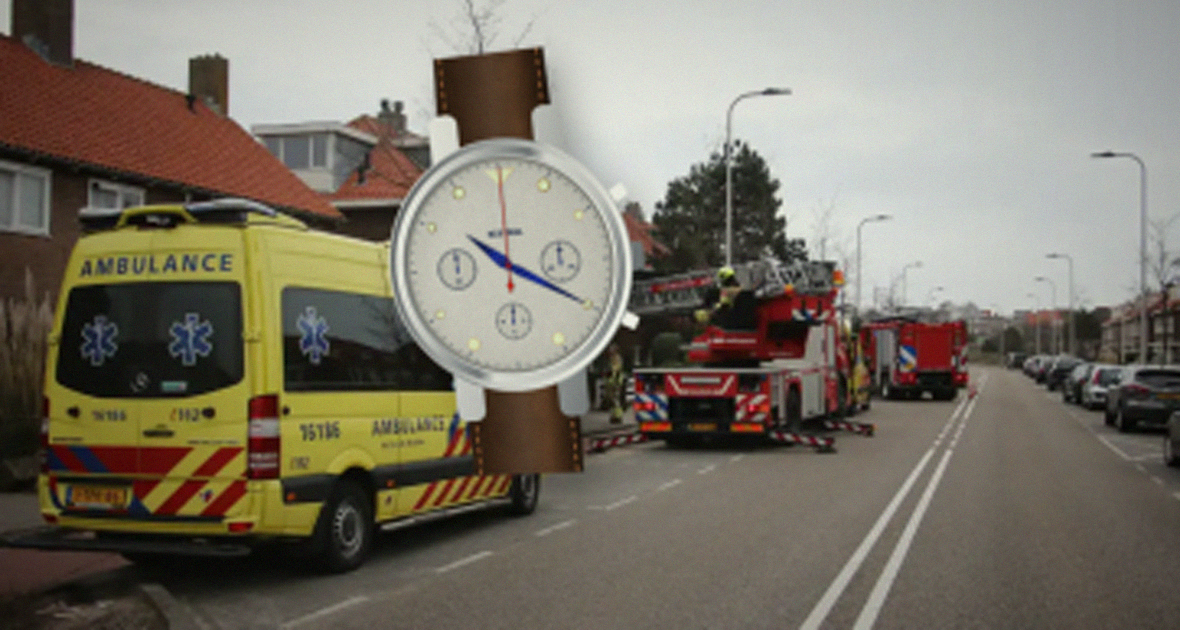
10:20
